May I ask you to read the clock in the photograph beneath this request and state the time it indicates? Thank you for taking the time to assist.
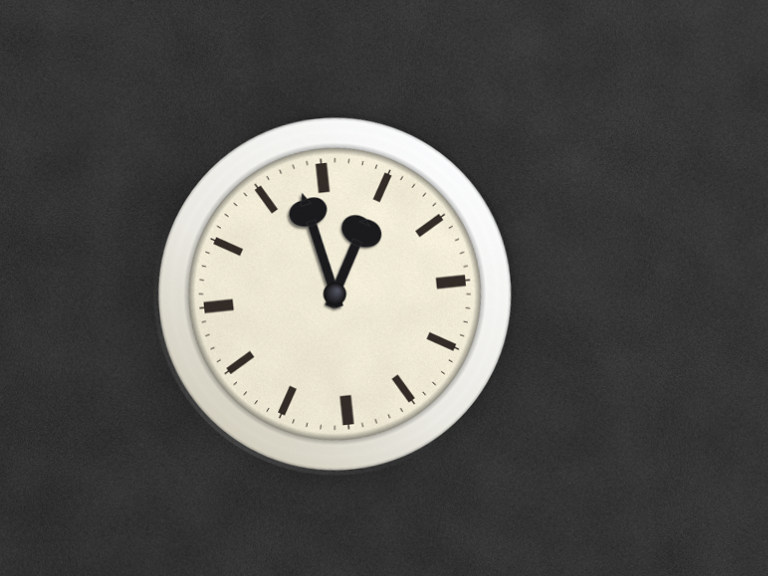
12:58
